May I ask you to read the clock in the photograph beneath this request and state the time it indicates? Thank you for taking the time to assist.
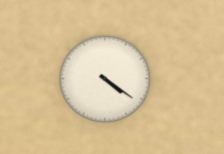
4:21
